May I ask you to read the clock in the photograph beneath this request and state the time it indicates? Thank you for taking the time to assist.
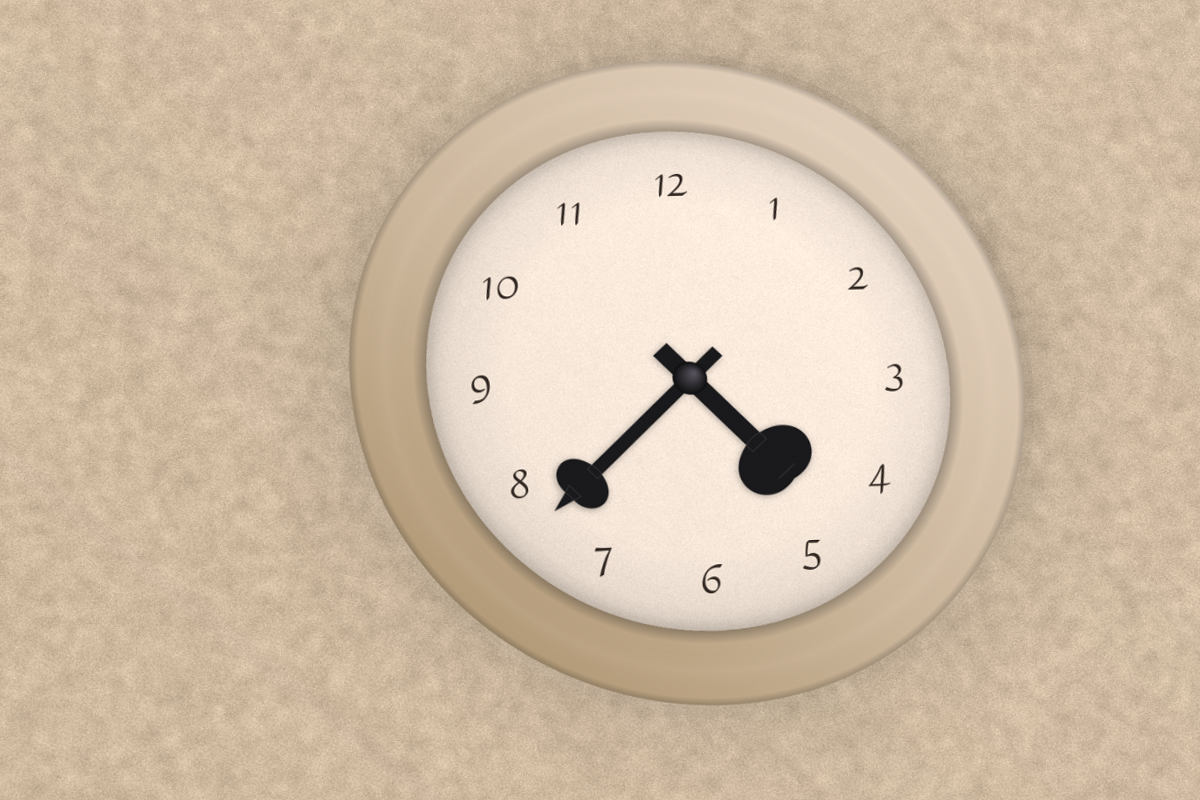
4:38
